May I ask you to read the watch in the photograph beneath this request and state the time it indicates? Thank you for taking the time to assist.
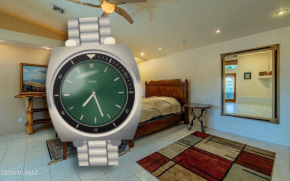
7:27
